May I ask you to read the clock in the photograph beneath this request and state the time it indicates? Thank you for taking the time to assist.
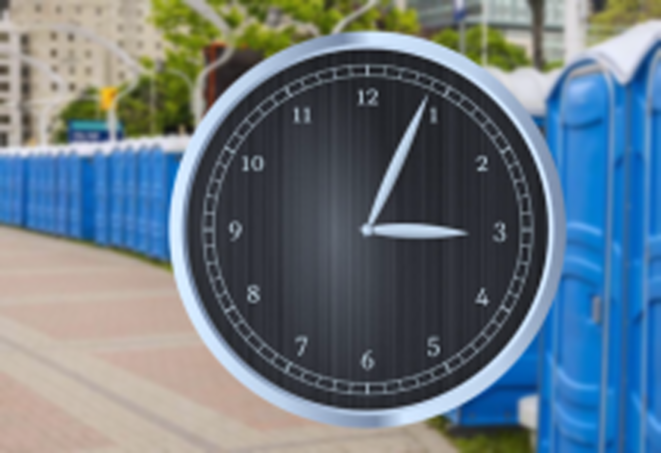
3:04
